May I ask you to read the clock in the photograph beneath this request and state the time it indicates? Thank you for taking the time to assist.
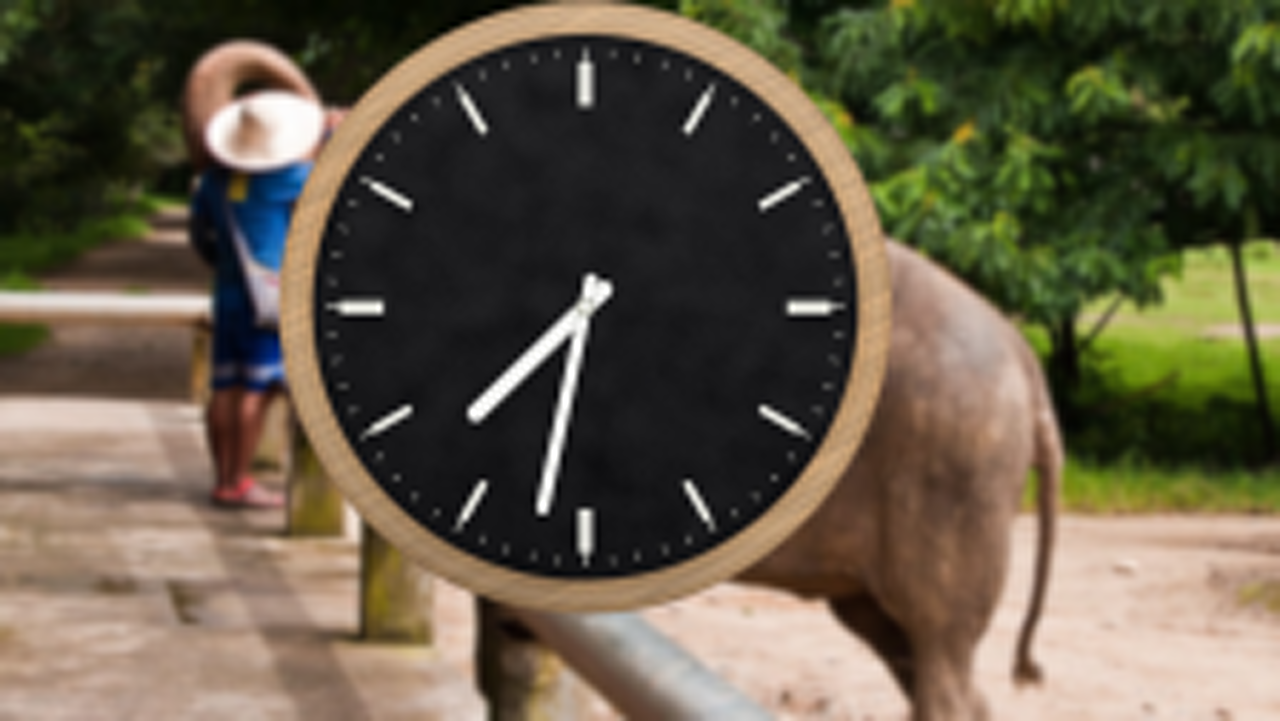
7:32
